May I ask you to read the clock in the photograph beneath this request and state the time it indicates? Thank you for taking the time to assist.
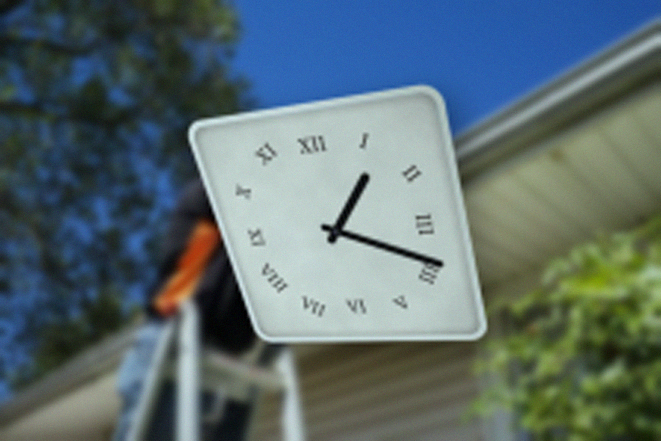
1:19
